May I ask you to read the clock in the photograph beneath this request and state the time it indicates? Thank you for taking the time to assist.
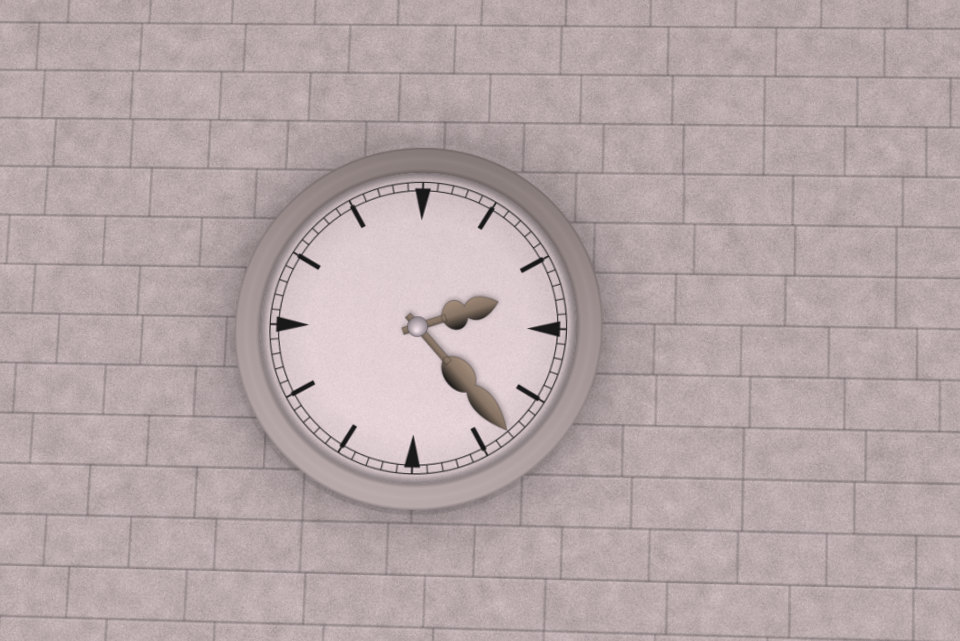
2:23
